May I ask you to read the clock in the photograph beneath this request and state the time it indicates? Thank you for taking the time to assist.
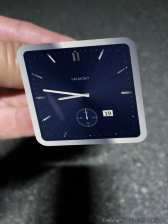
8:47
